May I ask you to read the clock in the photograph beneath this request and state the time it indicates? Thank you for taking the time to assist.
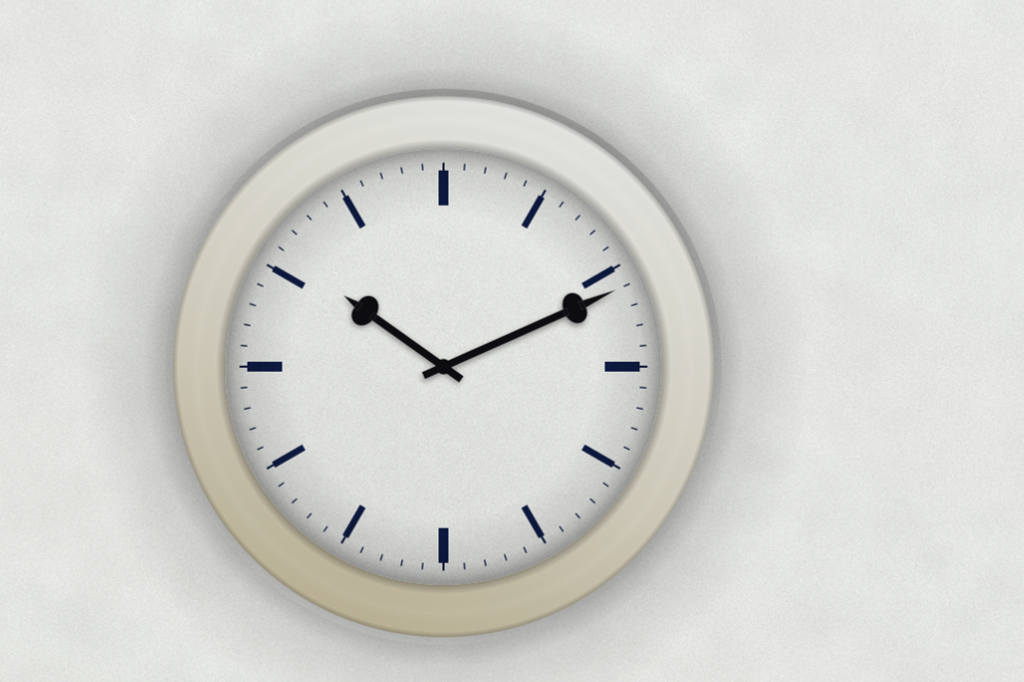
10:11
